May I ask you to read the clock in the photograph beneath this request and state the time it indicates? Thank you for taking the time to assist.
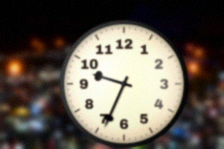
9:34
